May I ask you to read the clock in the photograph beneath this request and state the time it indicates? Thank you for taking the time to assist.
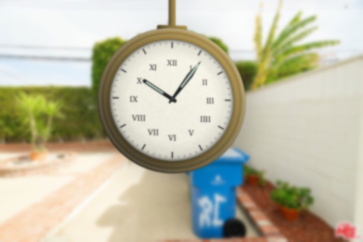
10:06
